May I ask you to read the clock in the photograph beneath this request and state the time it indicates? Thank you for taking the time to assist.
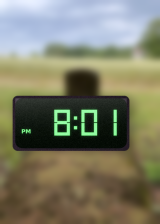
8:01
